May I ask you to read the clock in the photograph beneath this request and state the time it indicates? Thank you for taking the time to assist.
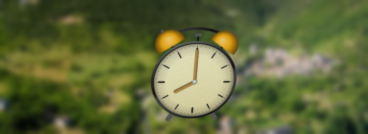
8:00
